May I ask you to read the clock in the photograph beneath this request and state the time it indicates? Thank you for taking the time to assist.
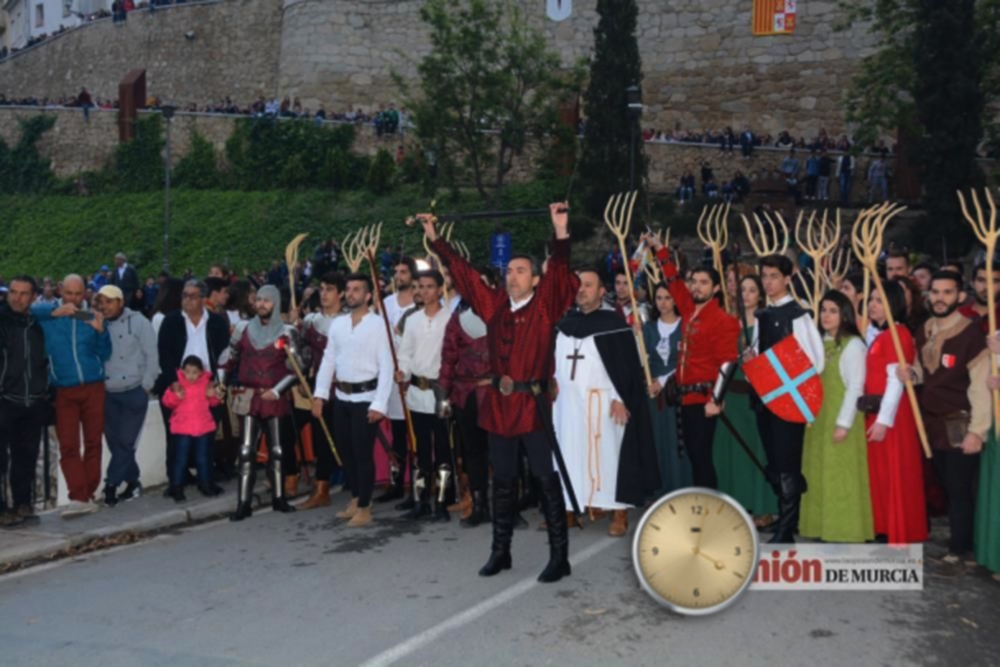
4:02
